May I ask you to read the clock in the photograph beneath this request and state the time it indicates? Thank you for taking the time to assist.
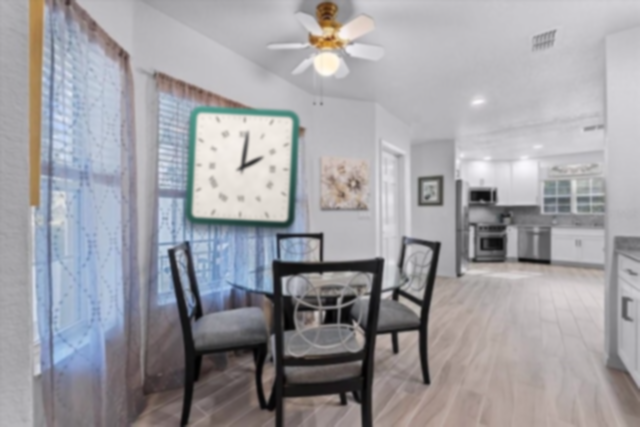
2:01
